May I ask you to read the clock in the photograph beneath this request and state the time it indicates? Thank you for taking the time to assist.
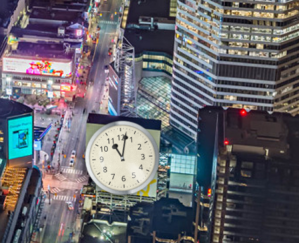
11:02
